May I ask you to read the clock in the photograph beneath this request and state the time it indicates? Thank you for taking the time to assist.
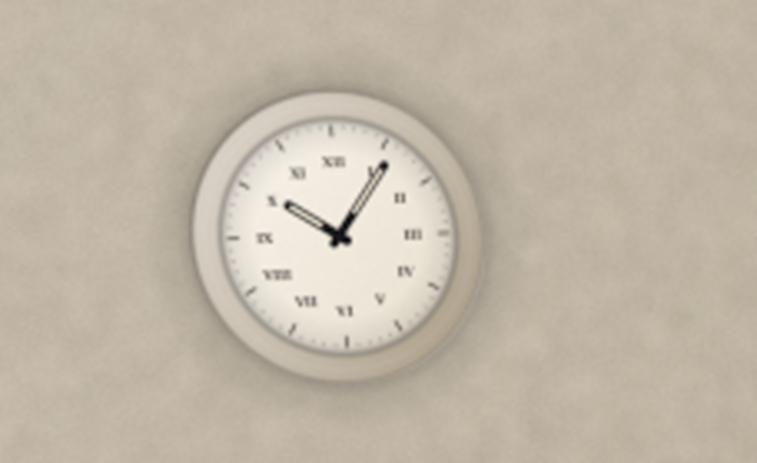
10:06
